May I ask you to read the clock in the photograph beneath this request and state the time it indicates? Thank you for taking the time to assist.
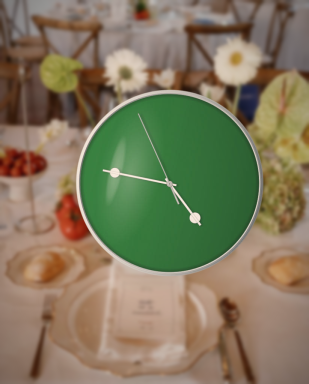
4:46:56
